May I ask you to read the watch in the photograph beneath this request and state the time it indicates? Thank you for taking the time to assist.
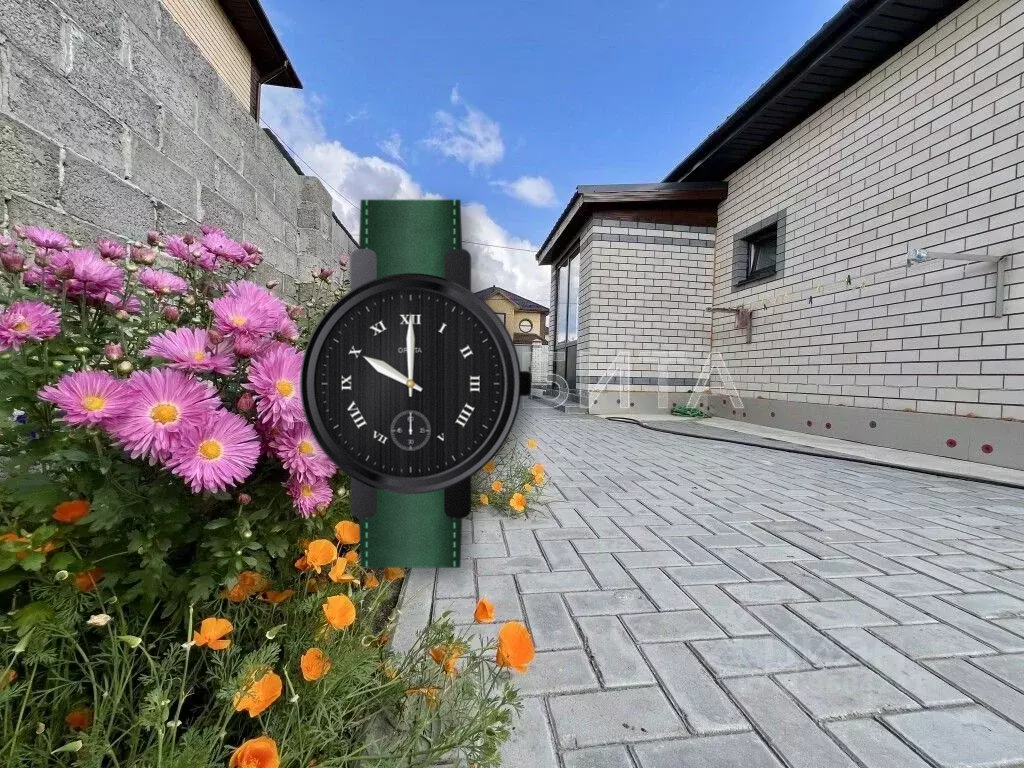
10:00
